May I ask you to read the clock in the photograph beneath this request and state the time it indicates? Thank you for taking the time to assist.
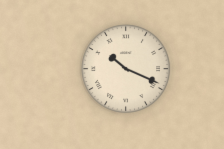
10:19
